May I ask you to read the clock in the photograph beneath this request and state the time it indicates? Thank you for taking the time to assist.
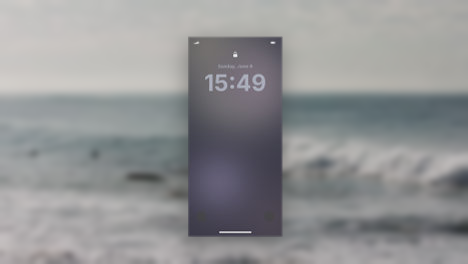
15:49
